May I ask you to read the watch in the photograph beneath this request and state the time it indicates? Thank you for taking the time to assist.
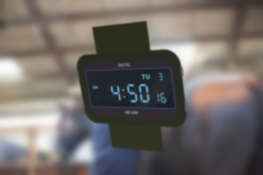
4:50
